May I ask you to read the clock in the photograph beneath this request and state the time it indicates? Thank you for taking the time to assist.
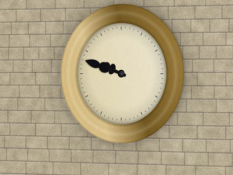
9:48
